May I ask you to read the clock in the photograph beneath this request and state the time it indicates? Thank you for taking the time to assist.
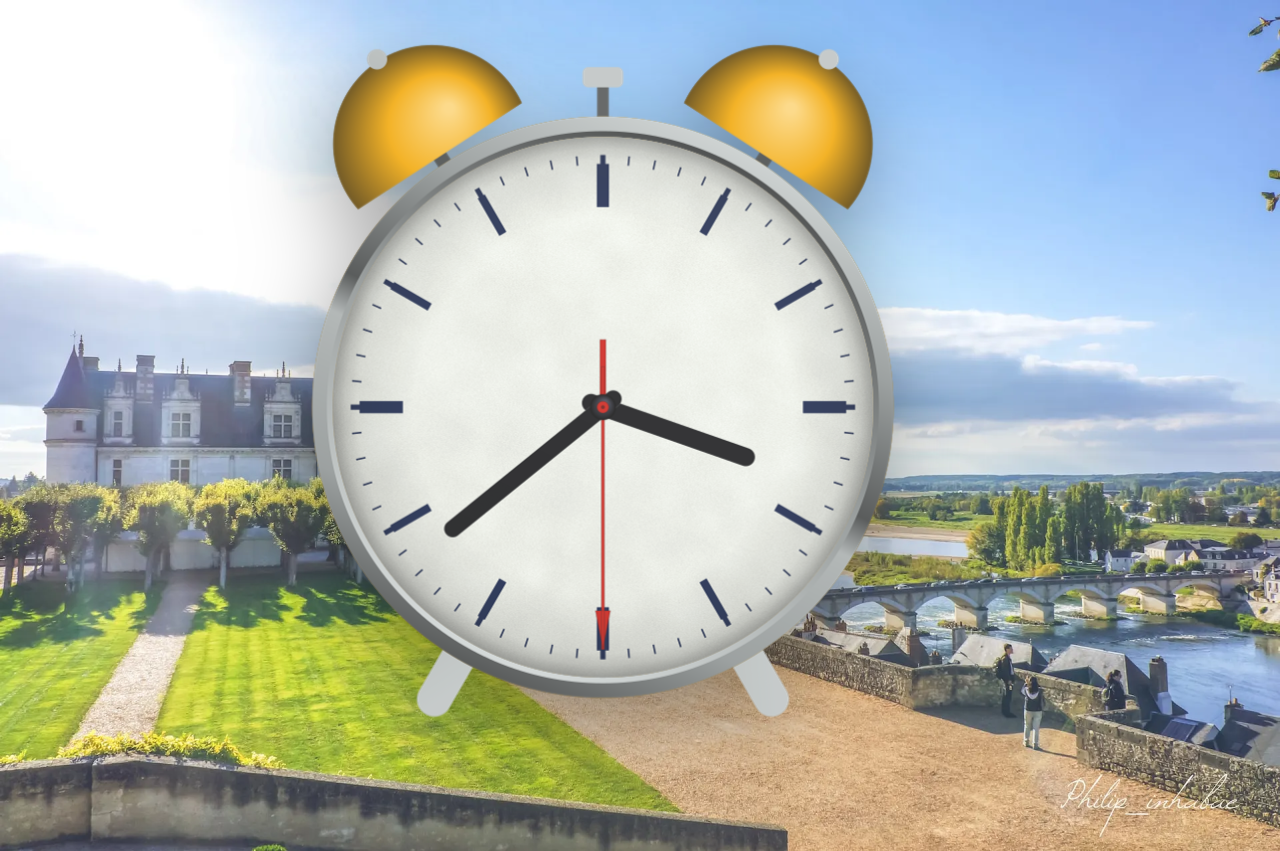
3:38:30
